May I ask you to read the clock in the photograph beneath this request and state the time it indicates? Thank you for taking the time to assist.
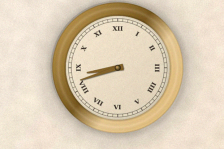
8:42
